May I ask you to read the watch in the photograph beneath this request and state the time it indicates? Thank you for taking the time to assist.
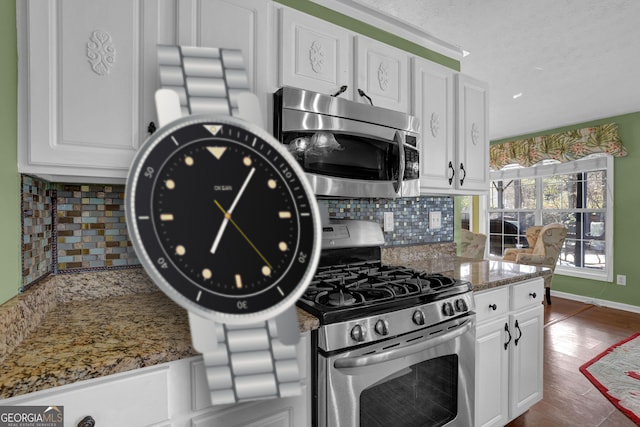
7:06:24
